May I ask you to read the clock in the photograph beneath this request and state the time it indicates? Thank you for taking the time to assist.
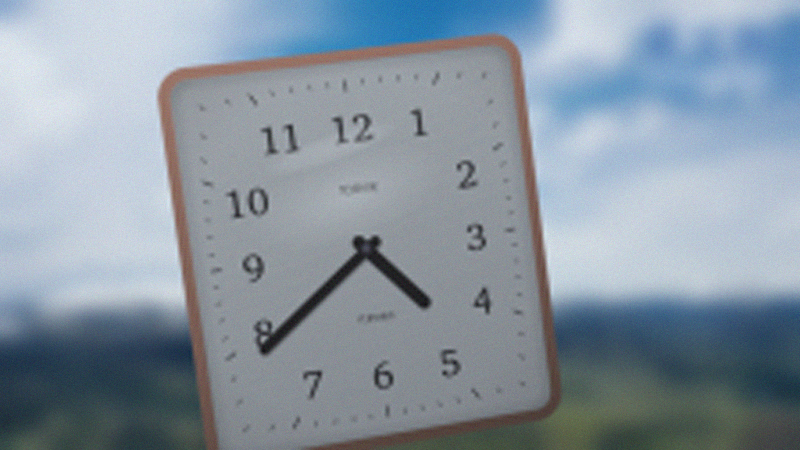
4:39
